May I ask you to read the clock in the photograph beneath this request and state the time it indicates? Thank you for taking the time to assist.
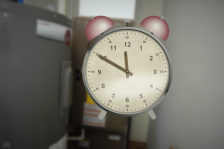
11:50
